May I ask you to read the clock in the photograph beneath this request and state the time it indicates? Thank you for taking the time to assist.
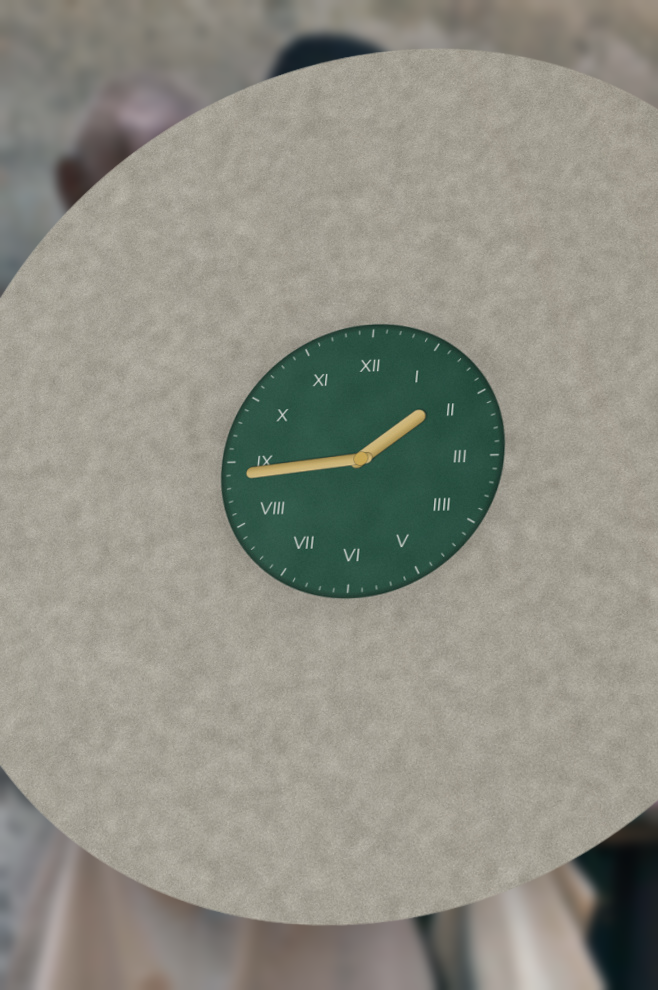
1:44
